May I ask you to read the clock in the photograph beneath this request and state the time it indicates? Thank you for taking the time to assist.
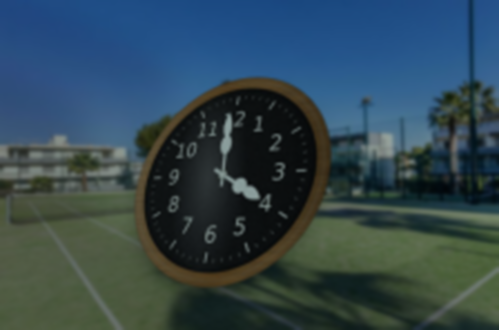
3:59
